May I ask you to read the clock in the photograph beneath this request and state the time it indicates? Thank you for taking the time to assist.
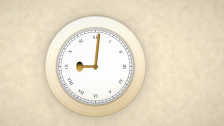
9:01
